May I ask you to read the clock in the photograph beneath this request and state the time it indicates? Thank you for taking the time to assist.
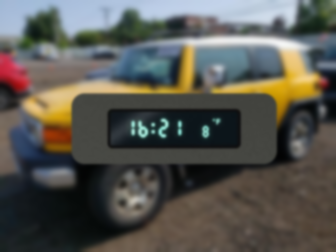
16:21
